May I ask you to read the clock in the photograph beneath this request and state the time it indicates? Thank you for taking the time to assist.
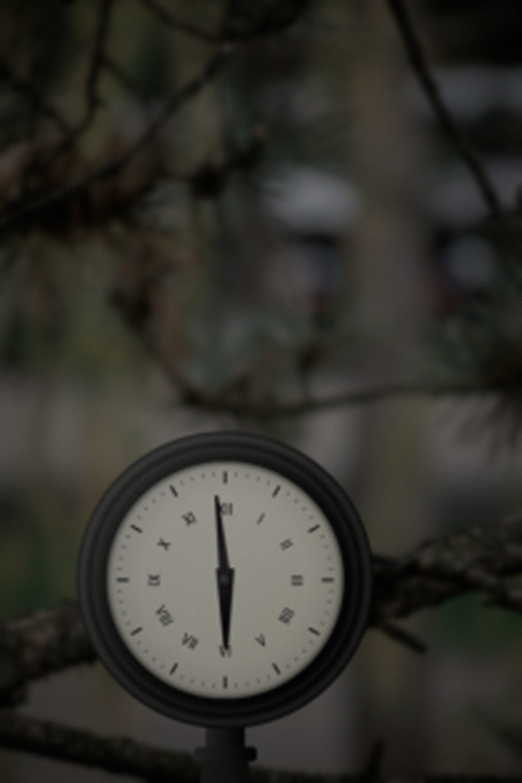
5:59
